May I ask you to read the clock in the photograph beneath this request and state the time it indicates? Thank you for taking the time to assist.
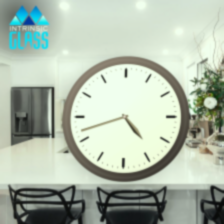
4:42
